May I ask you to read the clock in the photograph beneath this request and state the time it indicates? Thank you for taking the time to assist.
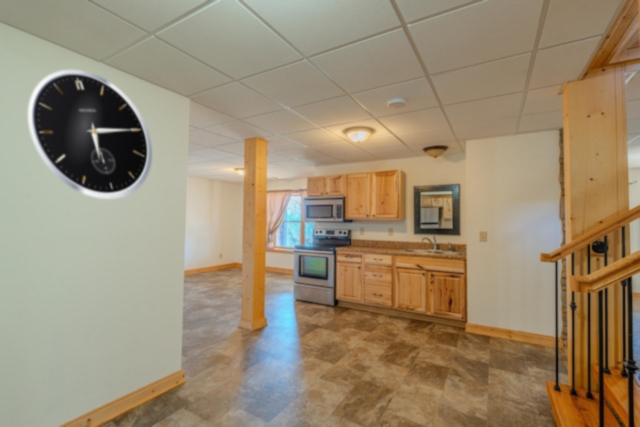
6:15
